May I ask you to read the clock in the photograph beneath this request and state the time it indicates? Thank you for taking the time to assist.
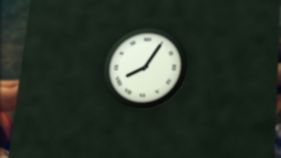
8:05
